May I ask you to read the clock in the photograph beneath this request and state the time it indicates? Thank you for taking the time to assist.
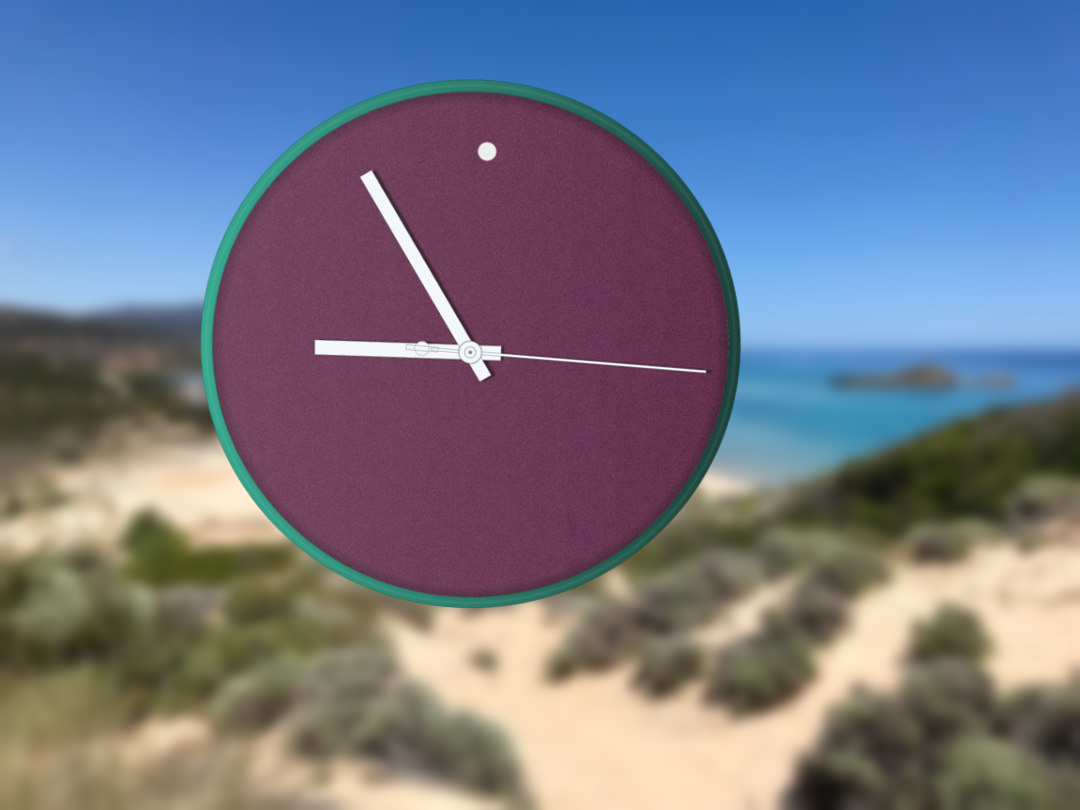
8:54:15
